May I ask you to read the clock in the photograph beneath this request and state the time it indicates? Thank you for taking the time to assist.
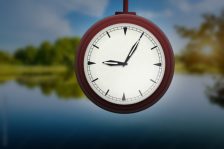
9:05
